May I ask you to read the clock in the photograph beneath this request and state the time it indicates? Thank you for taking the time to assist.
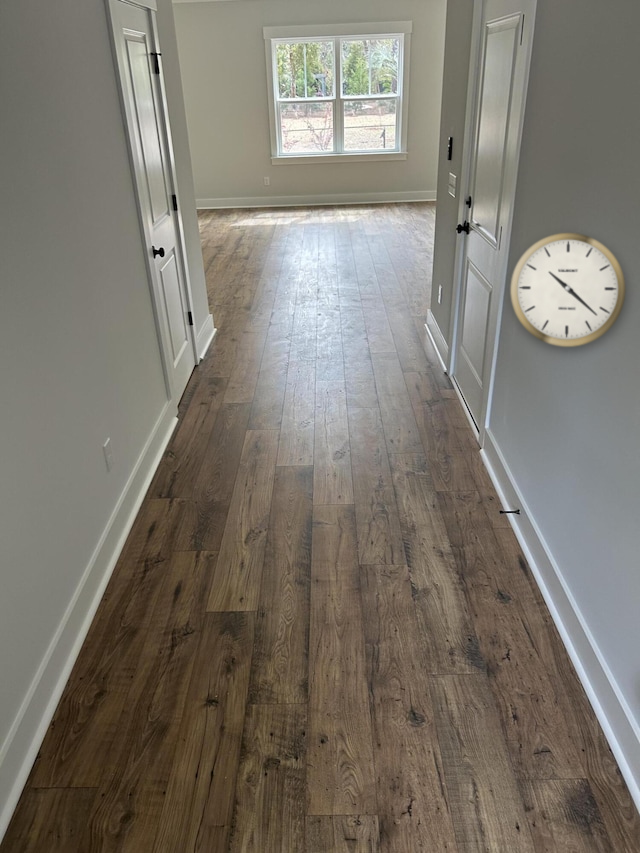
10:22
